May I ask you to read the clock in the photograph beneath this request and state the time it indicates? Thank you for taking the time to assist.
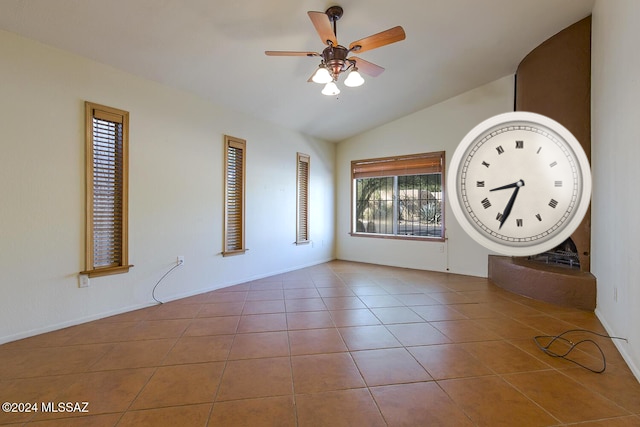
8:34
